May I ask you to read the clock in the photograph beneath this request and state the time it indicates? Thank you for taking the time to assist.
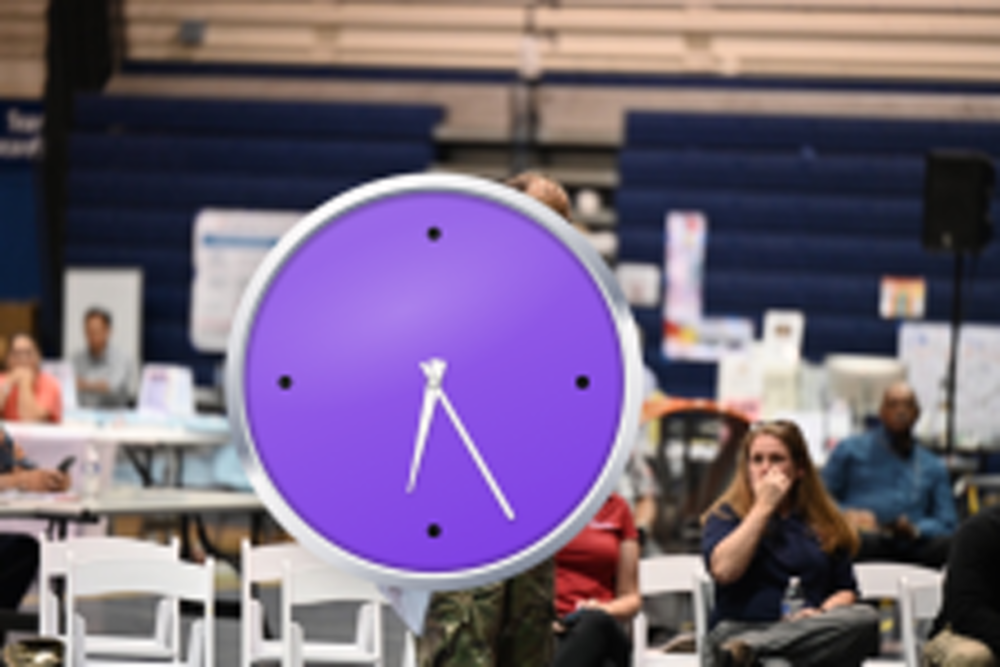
6:25
